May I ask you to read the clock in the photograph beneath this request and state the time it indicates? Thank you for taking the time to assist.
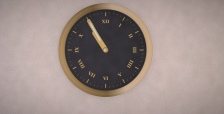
10:55
